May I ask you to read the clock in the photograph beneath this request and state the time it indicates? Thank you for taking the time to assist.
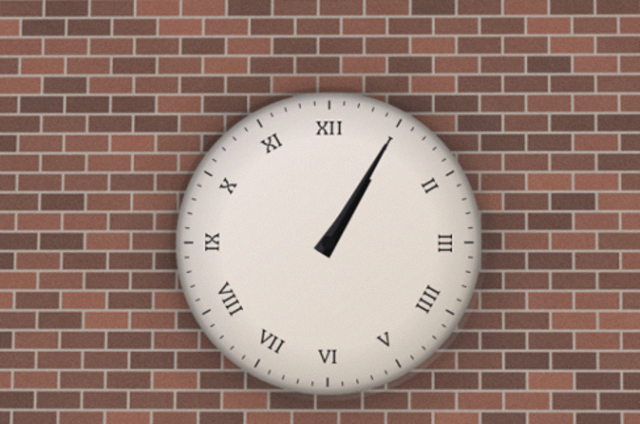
1:05
